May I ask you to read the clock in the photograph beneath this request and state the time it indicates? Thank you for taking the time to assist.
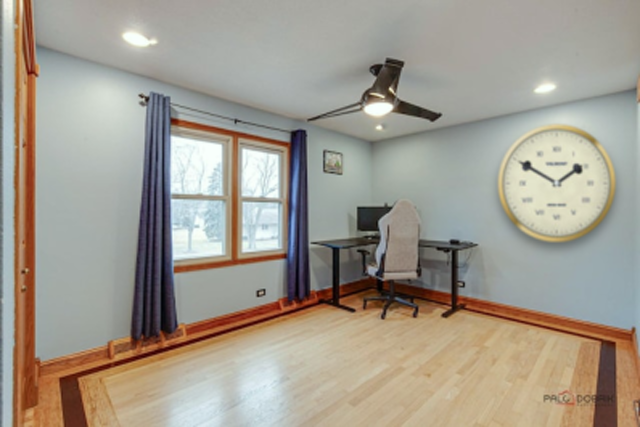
1:50
